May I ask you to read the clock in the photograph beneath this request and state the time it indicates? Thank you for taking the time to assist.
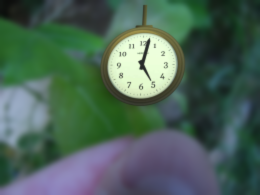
5:02
